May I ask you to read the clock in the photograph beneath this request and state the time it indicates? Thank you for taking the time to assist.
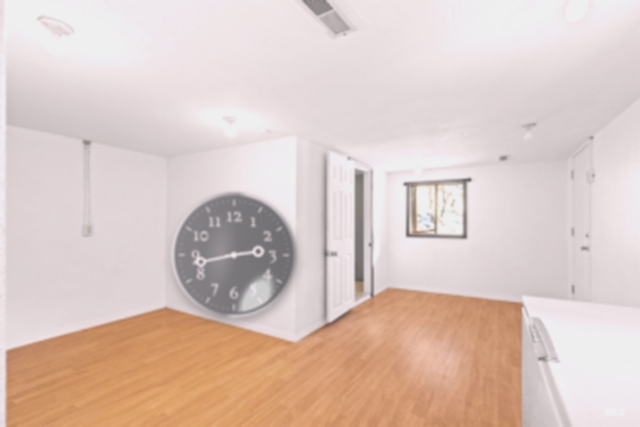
2:43
